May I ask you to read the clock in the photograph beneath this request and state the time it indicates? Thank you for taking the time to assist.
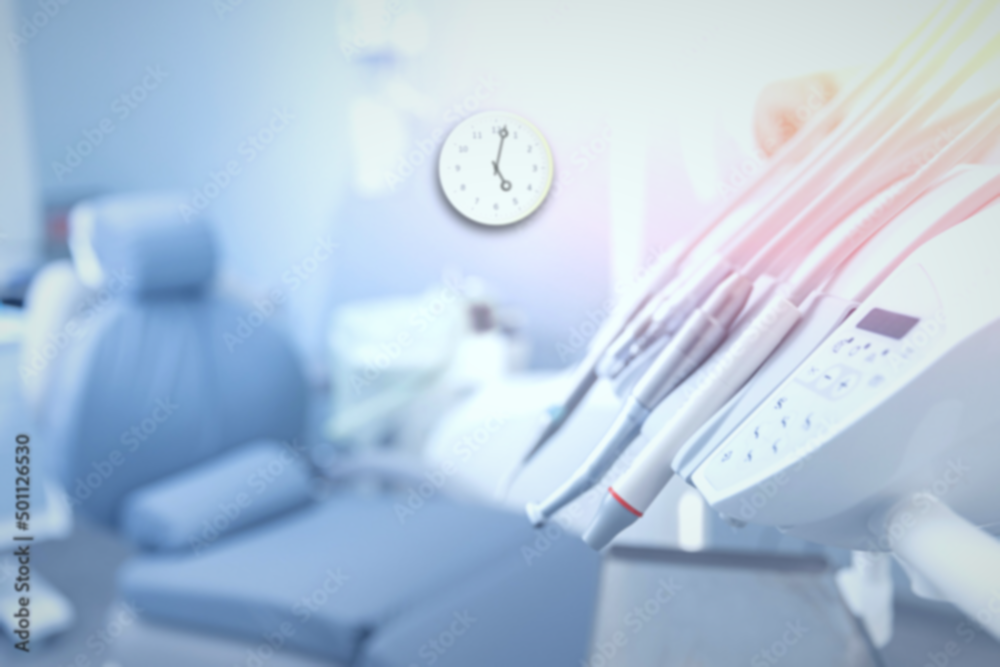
5:02
